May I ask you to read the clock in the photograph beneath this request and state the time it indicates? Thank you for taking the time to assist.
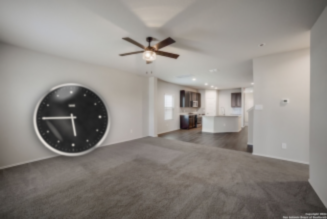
5:45
